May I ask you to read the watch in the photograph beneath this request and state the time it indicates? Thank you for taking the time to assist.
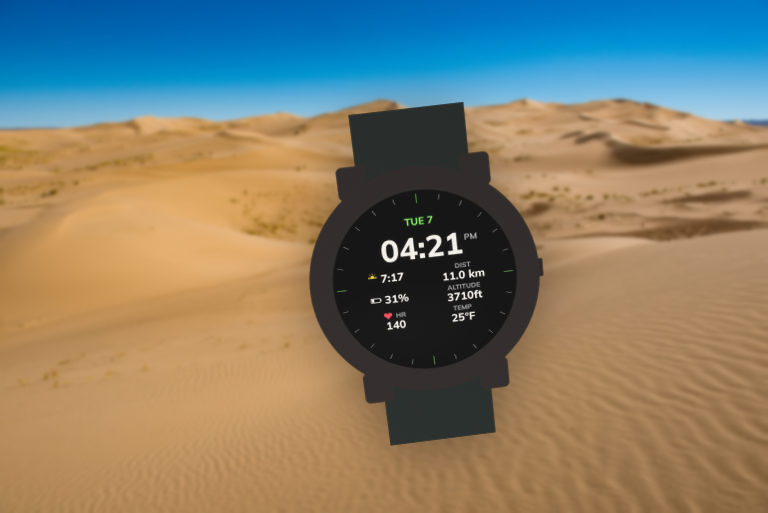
4:21
